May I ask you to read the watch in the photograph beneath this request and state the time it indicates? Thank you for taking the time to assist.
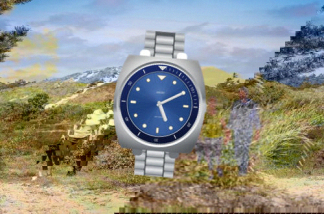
5:10
